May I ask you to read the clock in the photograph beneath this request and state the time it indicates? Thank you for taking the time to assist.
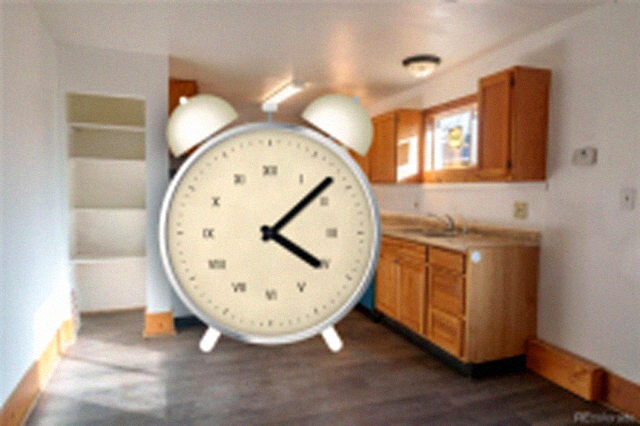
4:08
